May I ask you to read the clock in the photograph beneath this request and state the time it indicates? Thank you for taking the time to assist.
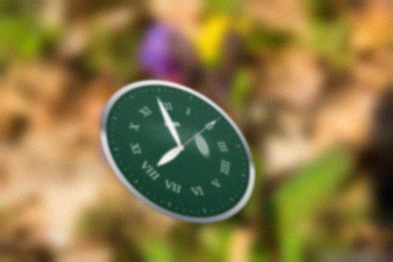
7:59:10
